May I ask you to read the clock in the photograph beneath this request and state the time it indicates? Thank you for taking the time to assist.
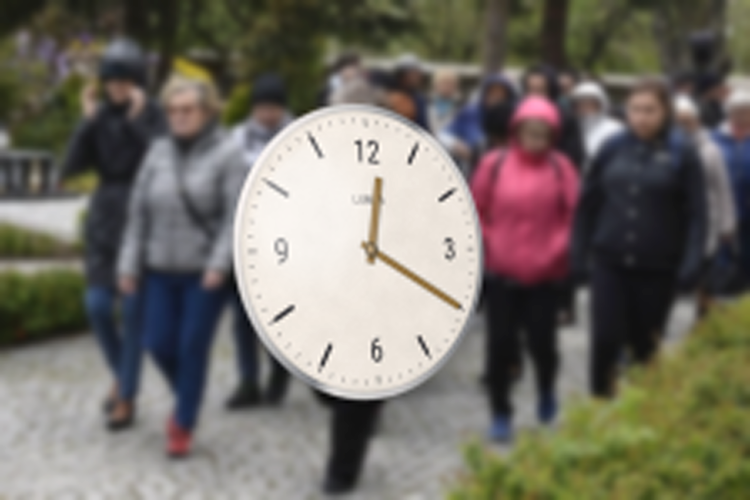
12:20
